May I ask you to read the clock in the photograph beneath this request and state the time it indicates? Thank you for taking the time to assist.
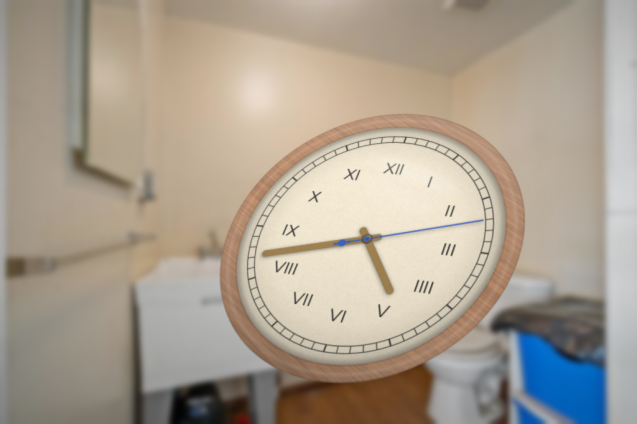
4:42:12
